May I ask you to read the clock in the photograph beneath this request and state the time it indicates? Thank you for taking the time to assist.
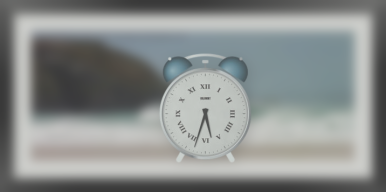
5:33
